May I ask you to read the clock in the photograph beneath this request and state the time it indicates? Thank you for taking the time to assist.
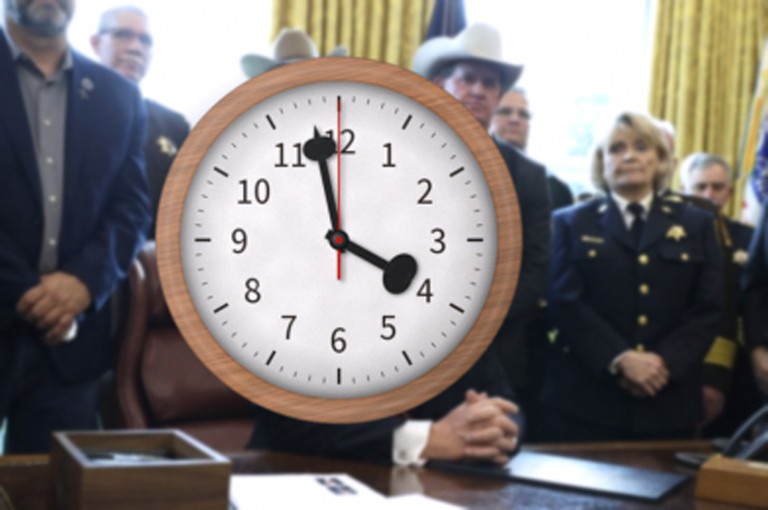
3:58:00
